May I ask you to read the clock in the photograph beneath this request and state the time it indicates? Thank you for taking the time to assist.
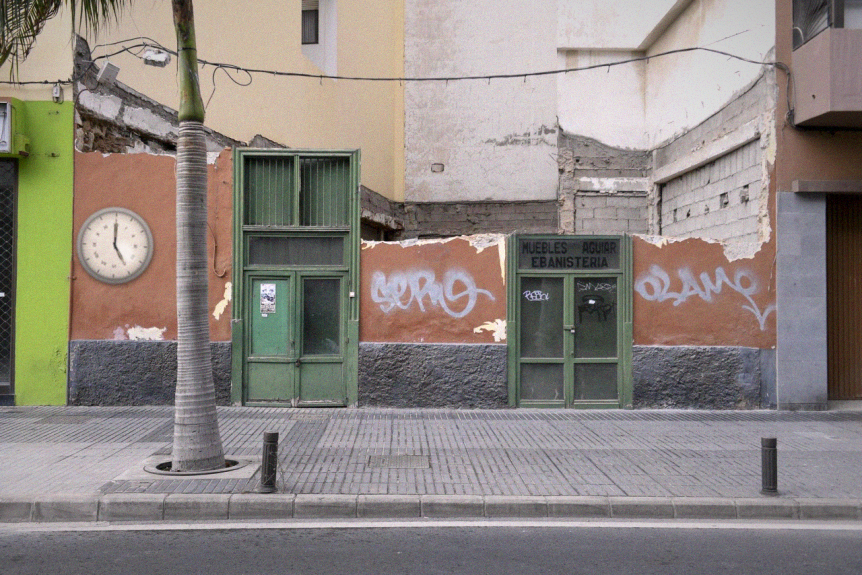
5:00
